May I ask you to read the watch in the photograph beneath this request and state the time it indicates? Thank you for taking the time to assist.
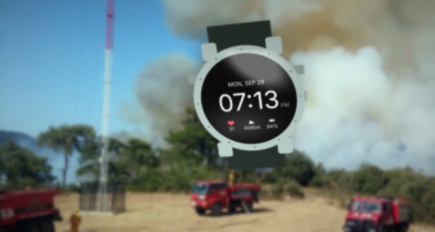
7:13
